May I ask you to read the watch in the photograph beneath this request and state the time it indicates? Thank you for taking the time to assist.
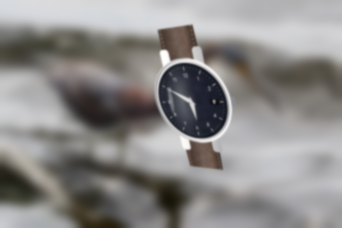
5:50
